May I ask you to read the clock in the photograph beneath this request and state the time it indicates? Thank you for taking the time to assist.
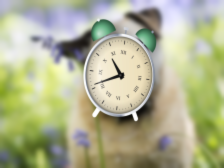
10:41
